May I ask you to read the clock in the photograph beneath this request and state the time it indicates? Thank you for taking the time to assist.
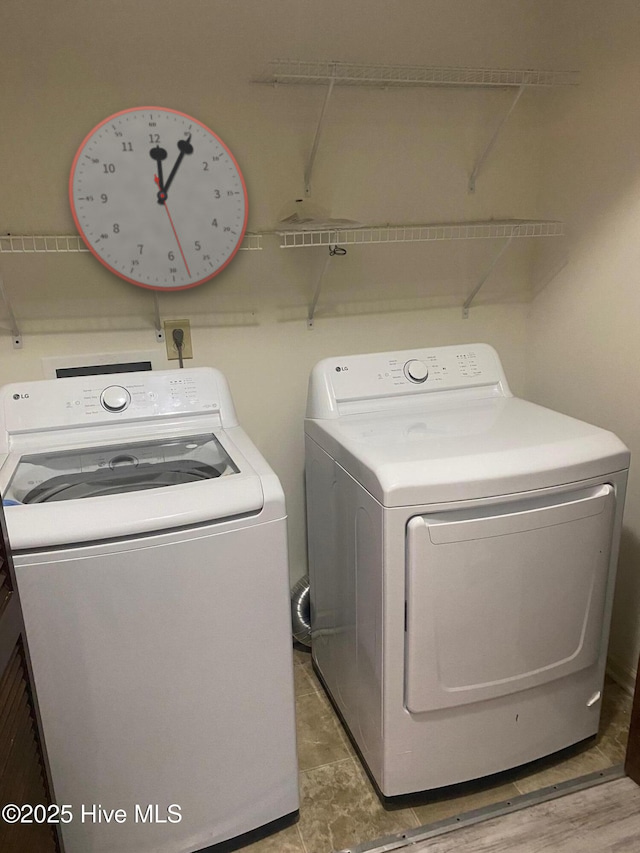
12:05:28
